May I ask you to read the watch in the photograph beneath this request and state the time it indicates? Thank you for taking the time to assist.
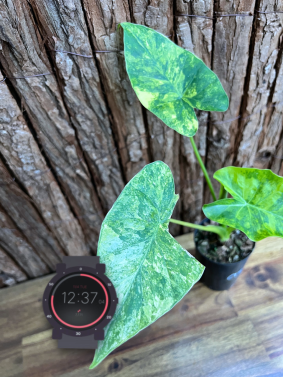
12:37
